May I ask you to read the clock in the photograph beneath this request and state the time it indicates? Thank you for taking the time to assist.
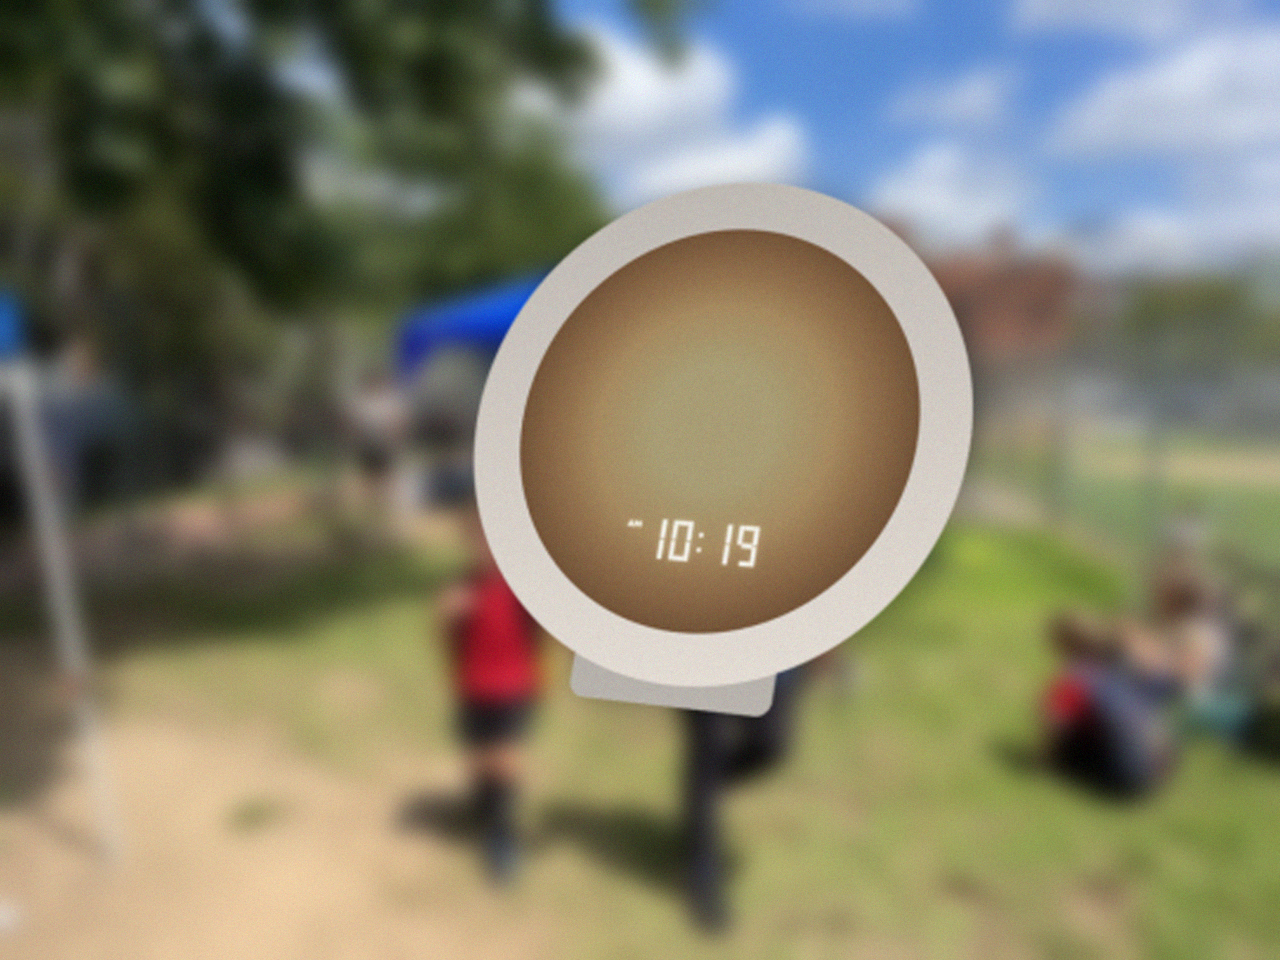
10:19
